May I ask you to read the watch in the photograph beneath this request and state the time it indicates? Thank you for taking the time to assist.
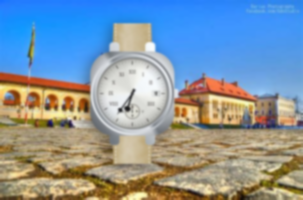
6:36
